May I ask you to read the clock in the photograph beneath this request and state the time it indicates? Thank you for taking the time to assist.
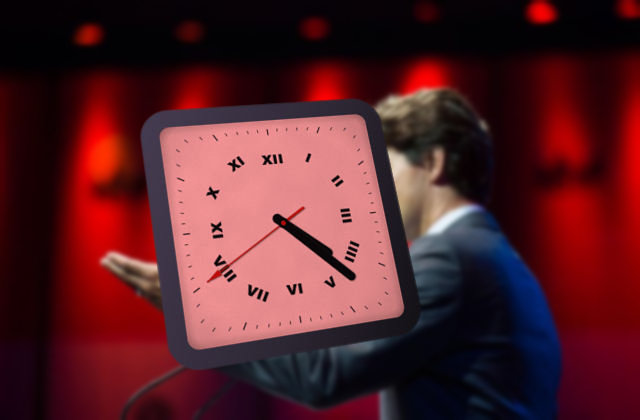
4:22:40
